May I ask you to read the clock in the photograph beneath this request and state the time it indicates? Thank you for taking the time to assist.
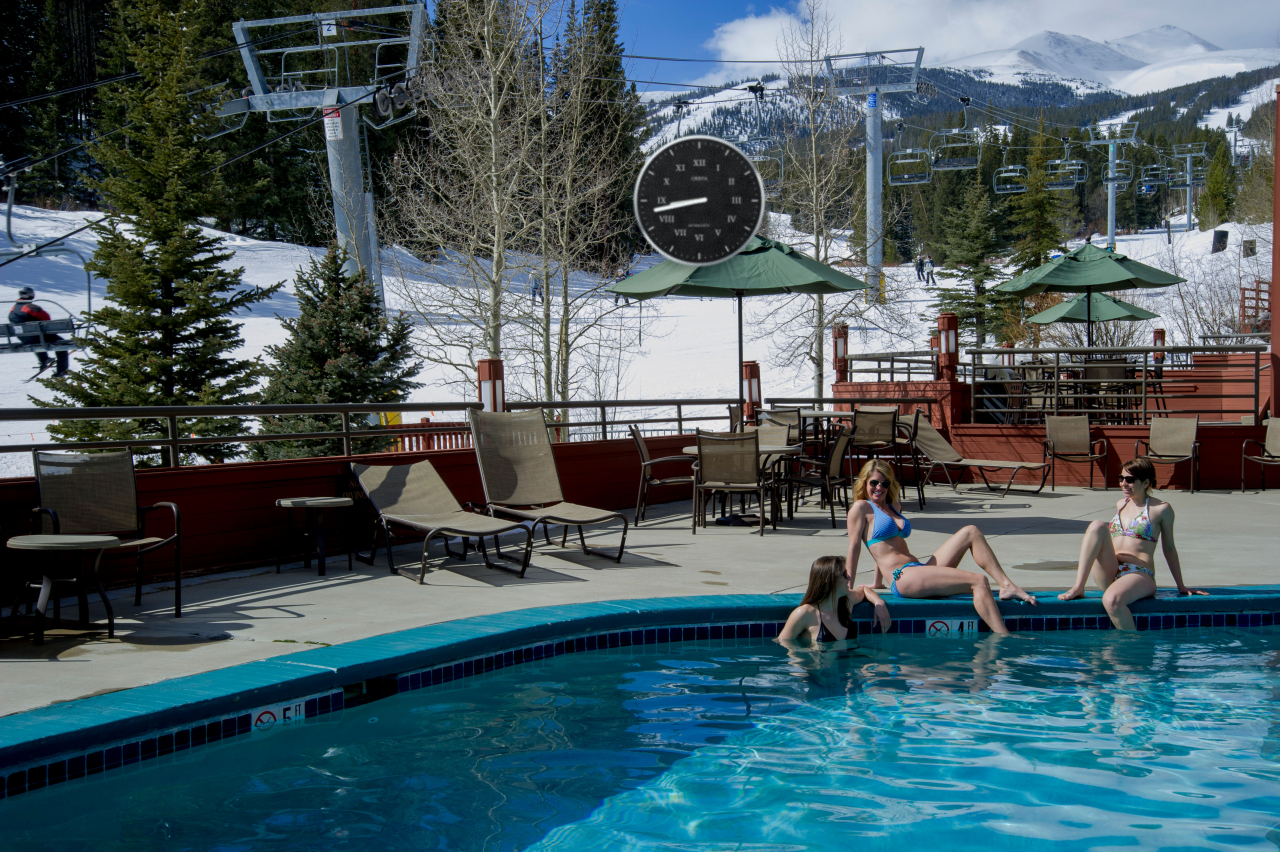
8:43
